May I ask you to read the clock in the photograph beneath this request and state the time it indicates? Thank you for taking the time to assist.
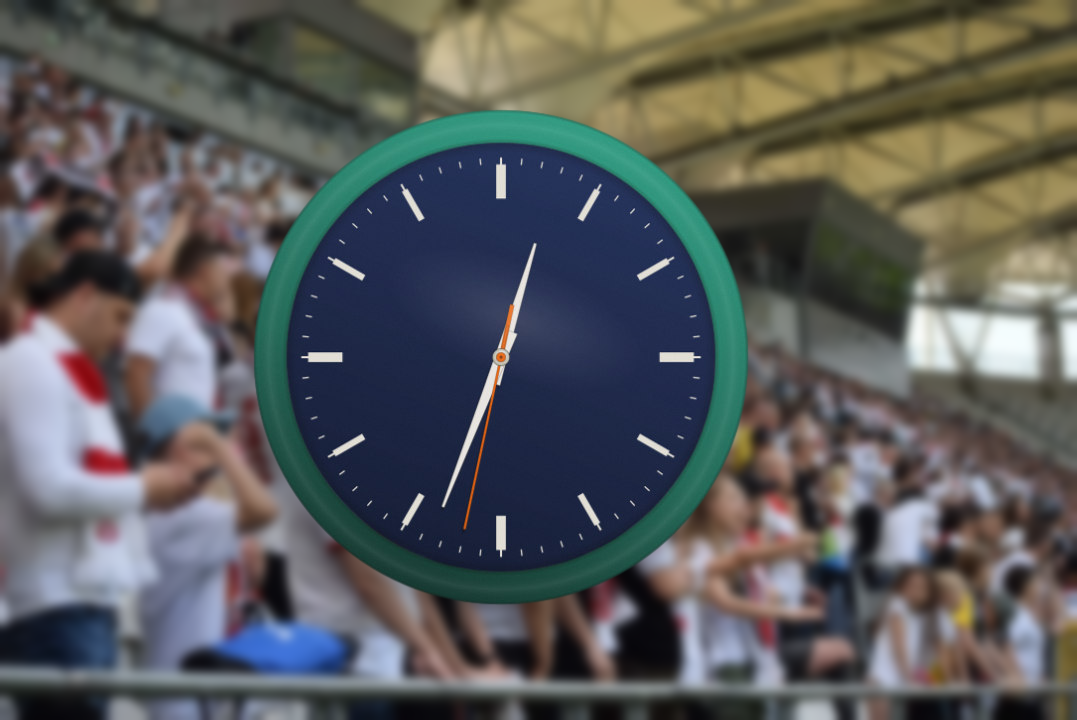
12:33:32
